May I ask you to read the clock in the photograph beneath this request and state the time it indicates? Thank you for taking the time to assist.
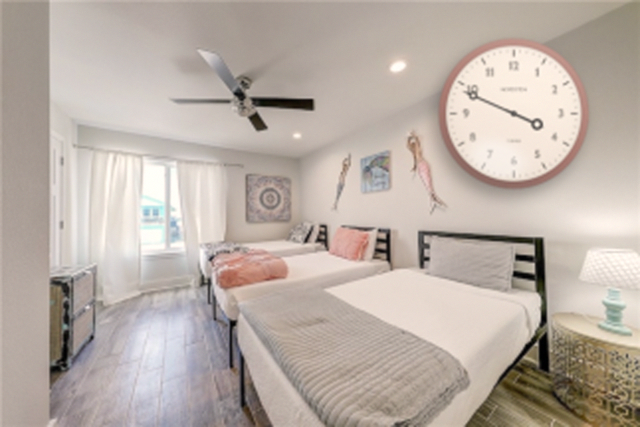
3:49
